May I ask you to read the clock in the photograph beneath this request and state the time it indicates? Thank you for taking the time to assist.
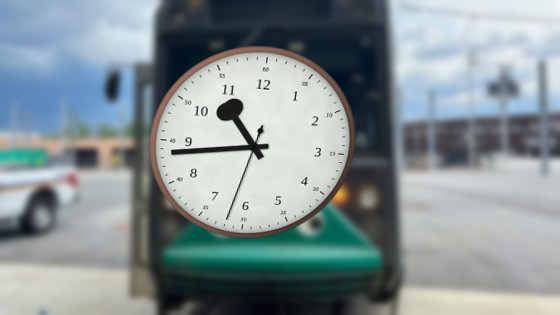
10:43:32
